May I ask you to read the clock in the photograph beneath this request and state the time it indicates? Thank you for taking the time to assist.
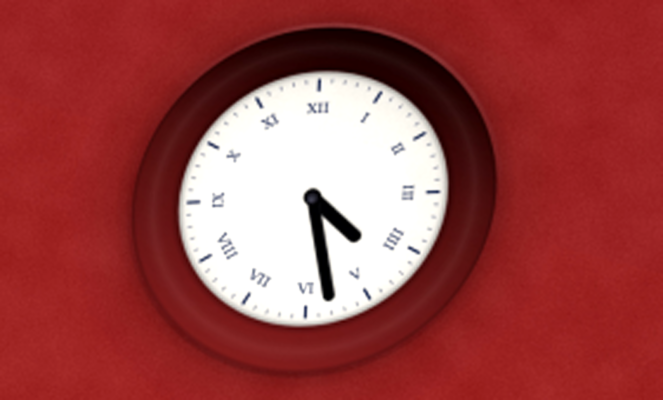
4:28
